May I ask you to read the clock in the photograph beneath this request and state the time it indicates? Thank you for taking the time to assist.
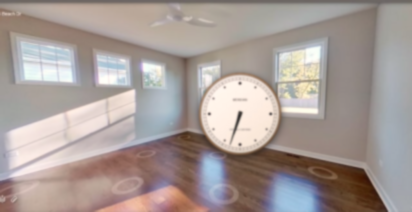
6:33
